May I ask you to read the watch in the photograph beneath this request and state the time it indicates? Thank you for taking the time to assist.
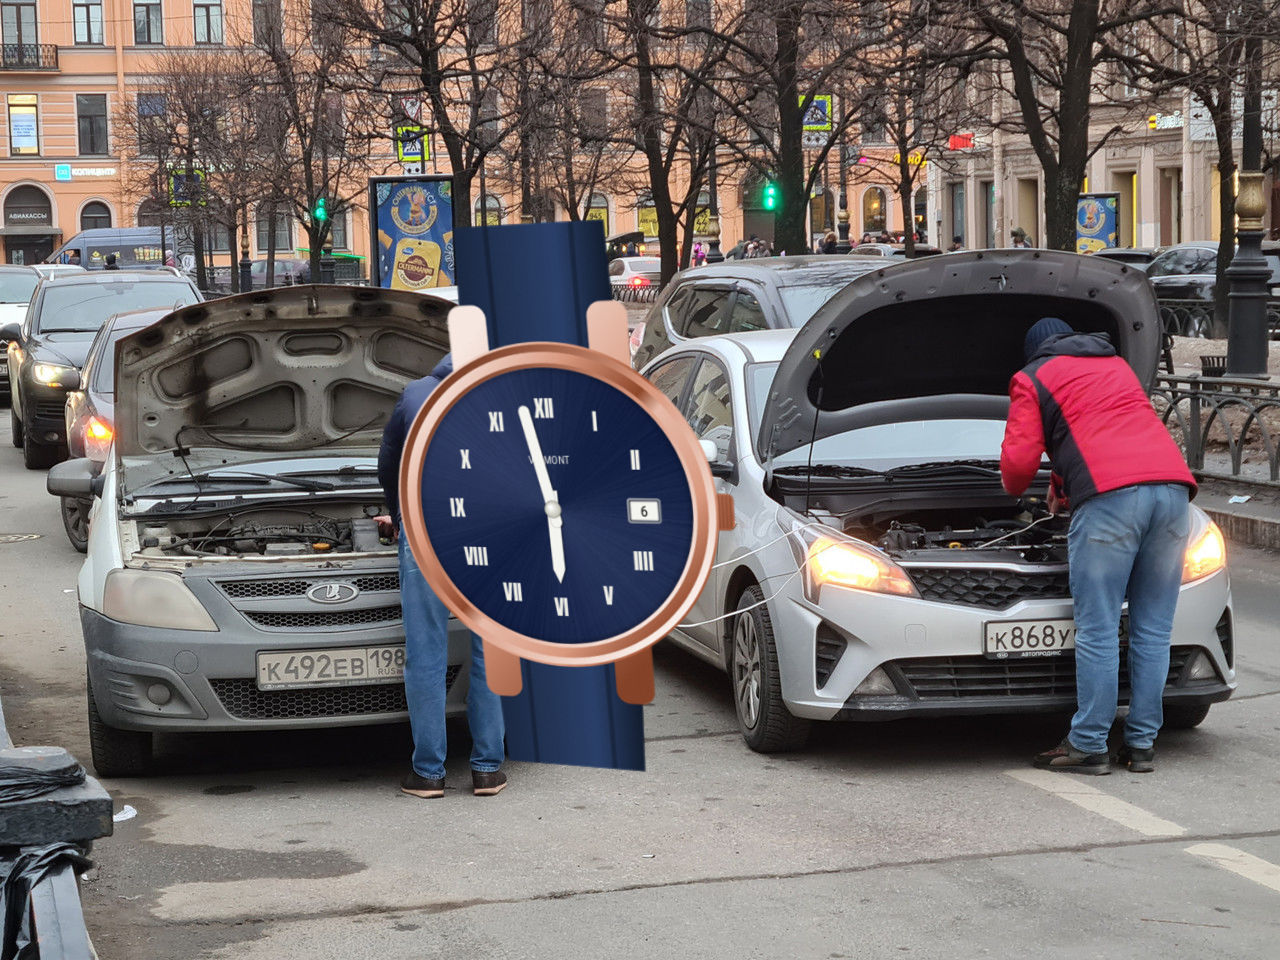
5:58
